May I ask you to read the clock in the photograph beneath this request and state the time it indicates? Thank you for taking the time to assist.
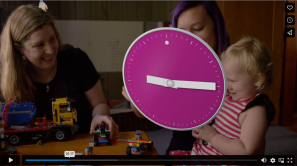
9:15
